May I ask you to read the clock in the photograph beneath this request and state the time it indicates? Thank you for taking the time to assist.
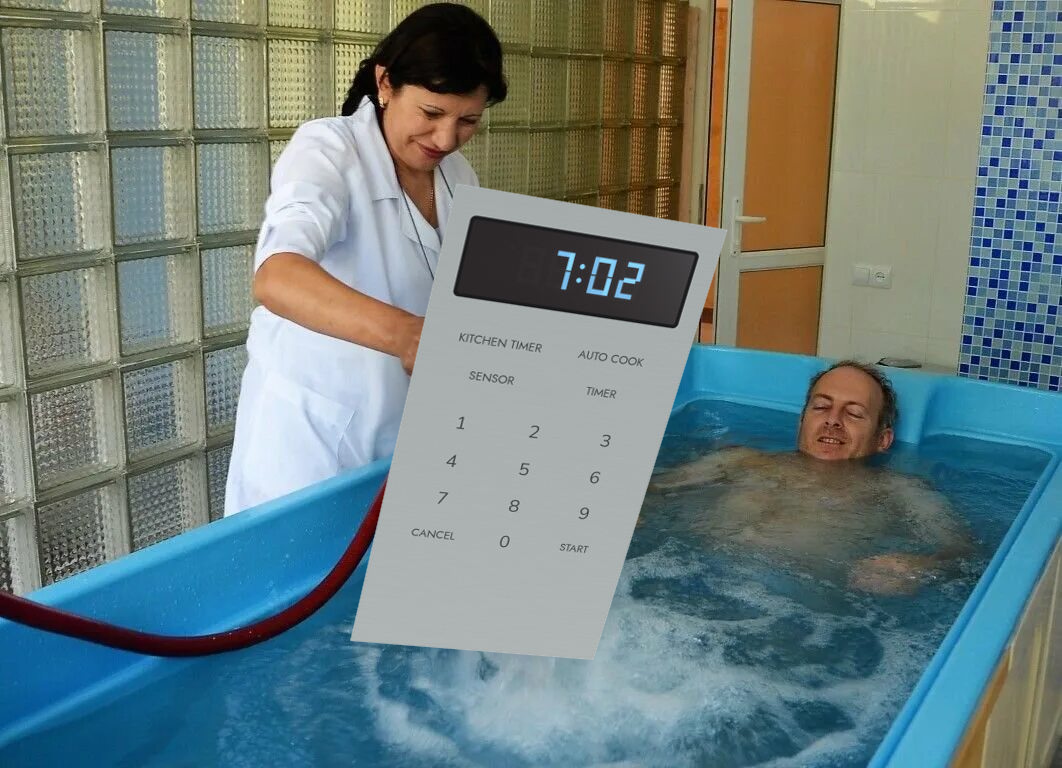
7:02
